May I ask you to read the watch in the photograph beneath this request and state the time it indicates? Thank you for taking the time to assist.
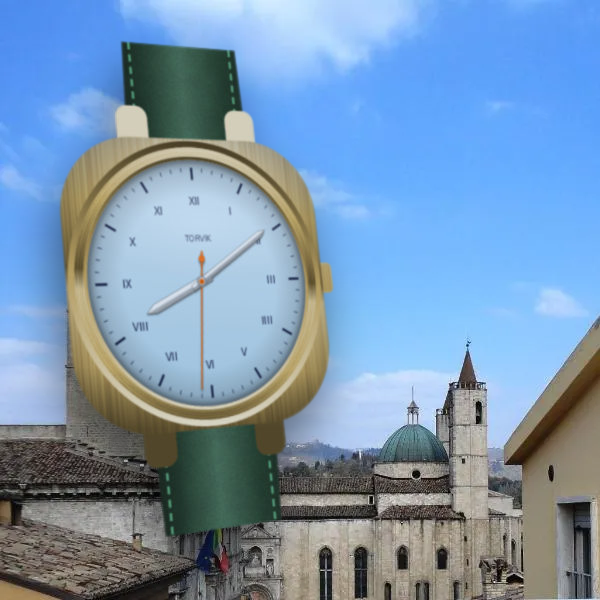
8:09:31
